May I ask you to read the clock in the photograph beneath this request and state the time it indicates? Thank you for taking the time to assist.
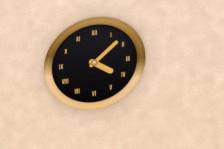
4:08
